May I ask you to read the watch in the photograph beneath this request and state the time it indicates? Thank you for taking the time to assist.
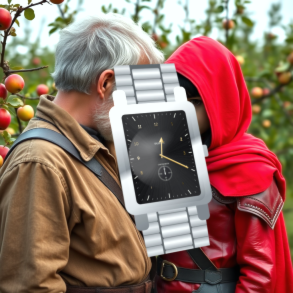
12:20
